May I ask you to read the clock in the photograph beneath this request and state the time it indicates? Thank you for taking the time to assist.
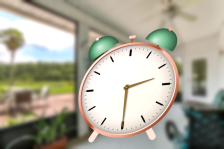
2:30
